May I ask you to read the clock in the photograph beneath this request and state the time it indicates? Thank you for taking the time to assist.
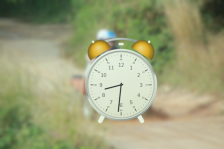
8:31
